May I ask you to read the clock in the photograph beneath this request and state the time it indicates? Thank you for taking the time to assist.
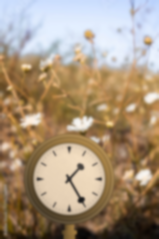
1:25
